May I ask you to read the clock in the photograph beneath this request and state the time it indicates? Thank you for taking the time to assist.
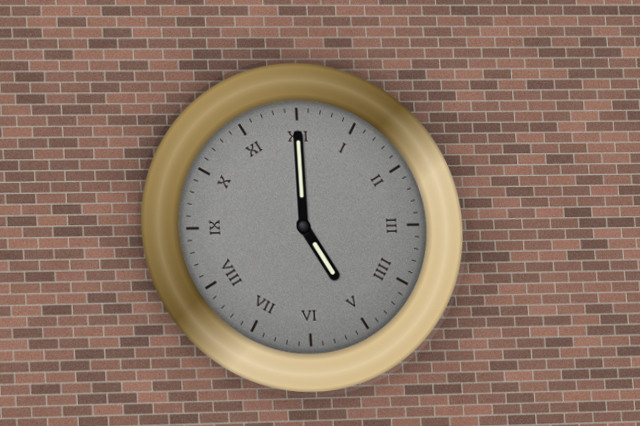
5:00
